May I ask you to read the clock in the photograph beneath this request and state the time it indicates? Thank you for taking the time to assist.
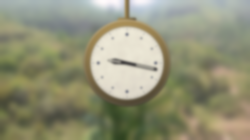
9:17
